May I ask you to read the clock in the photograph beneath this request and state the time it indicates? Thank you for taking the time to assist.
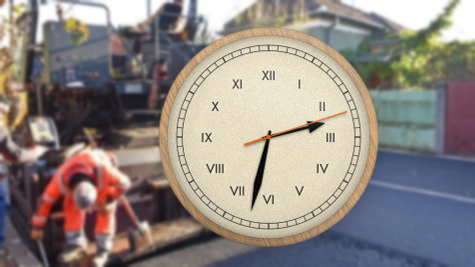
2:32:12
